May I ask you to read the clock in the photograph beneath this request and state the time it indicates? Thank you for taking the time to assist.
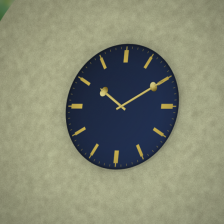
10:10
